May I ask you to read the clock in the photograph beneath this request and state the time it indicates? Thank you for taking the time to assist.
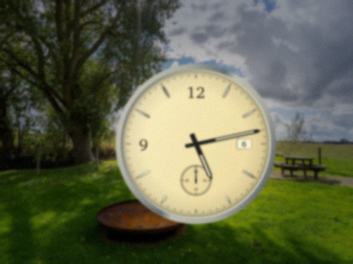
5:13
